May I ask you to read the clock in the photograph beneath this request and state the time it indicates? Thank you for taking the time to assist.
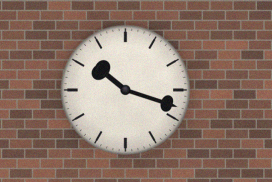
10:18
